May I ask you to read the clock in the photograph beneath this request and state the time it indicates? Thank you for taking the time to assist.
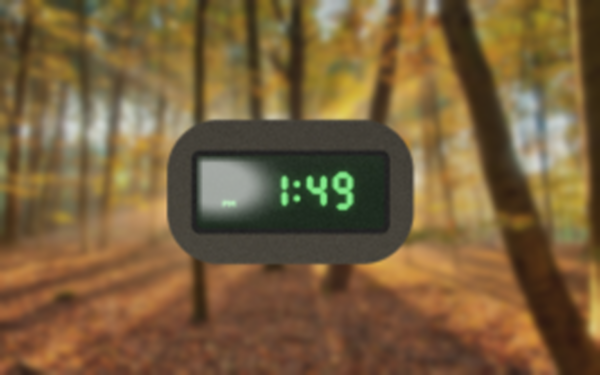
1:49
